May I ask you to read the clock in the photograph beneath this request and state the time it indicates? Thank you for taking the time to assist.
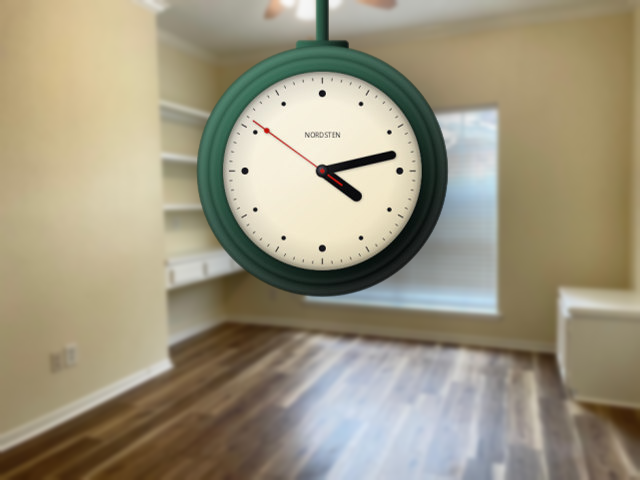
4:12:51
